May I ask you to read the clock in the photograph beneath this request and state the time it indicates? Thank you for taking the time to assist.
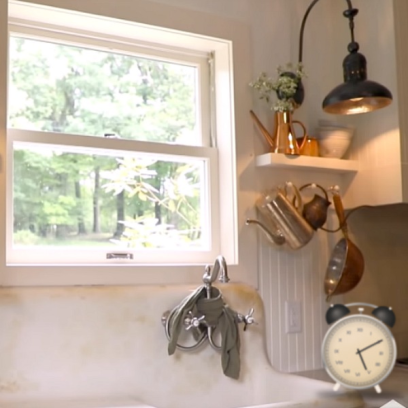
5:10
